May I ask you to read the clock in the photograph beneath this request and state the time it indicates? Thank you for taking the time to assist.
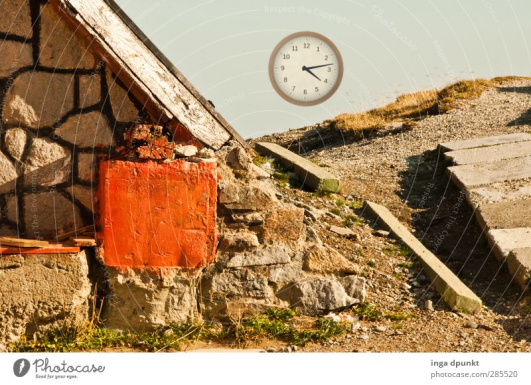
4:13
